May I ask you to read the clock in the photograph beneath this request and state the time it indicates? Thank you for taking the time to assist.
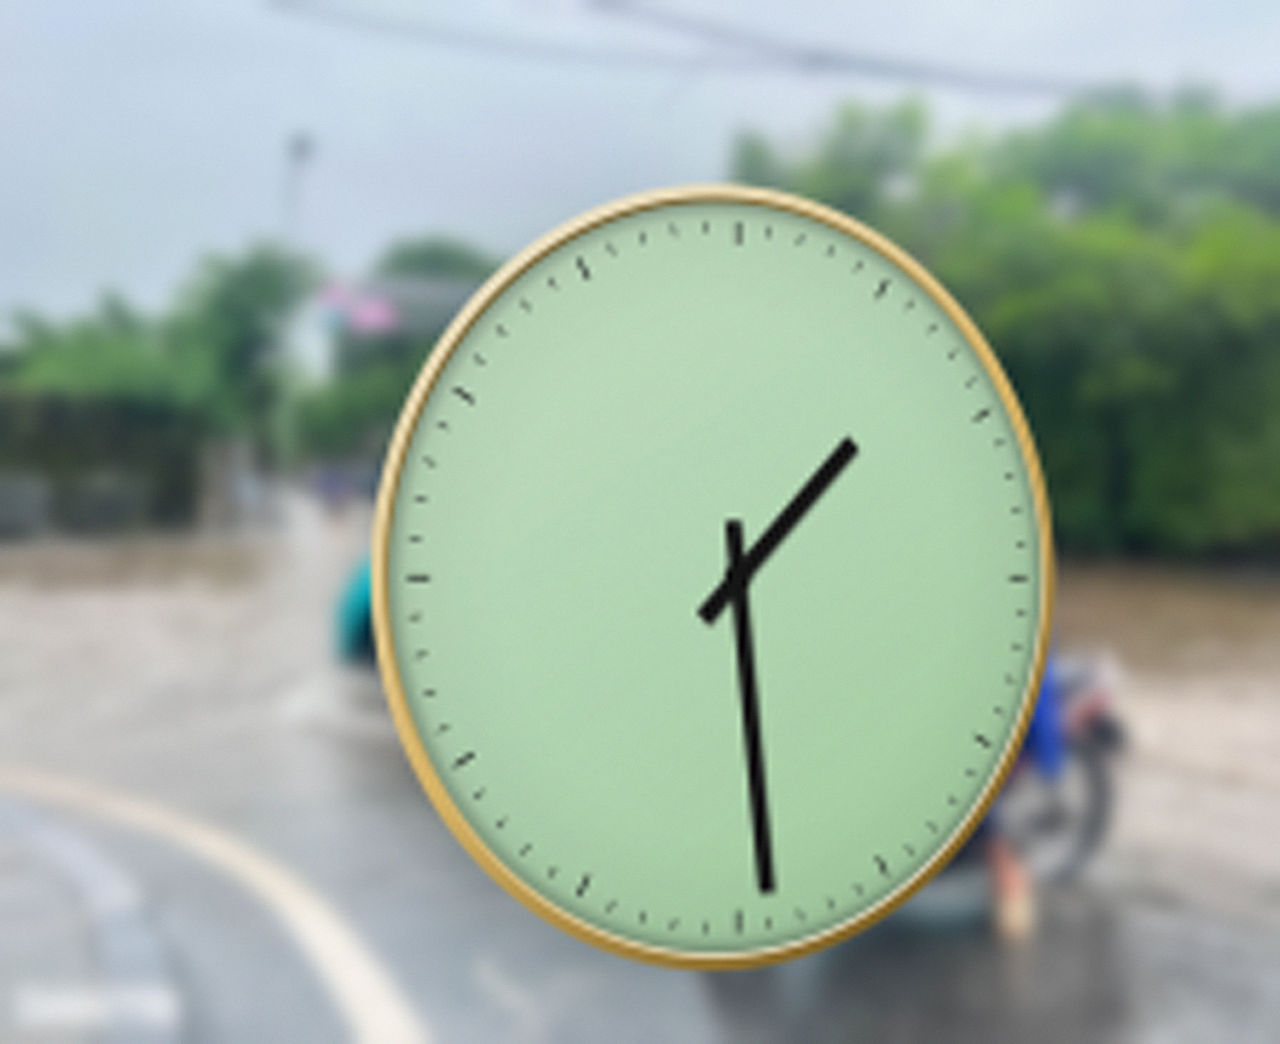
1:29
